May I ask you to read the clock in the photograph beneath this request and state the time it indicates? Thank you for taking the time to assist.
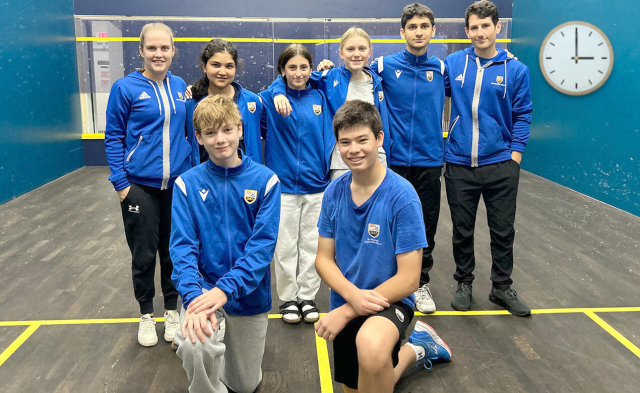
3:00
